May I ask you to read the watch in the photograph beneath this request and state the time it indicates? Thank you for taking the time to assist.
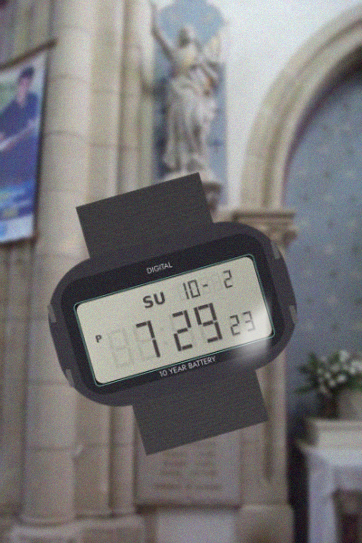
7:29:23
